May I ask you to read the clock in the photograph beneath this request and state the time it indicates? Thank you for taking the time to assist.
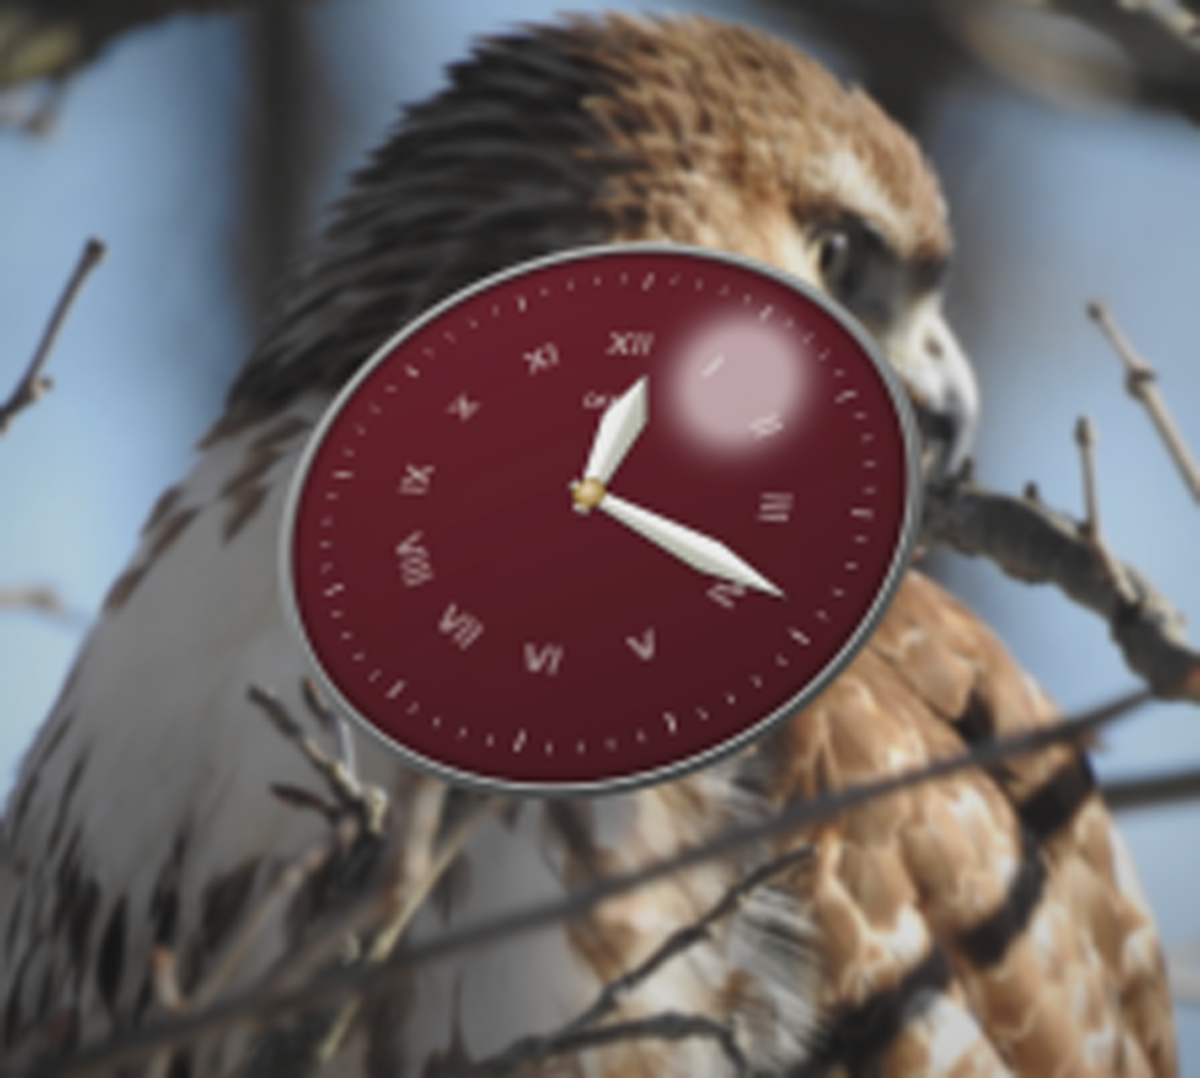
12:19
